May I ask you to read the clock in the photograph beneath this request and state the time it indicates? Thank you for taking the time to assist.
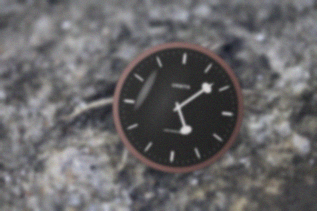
5:08
